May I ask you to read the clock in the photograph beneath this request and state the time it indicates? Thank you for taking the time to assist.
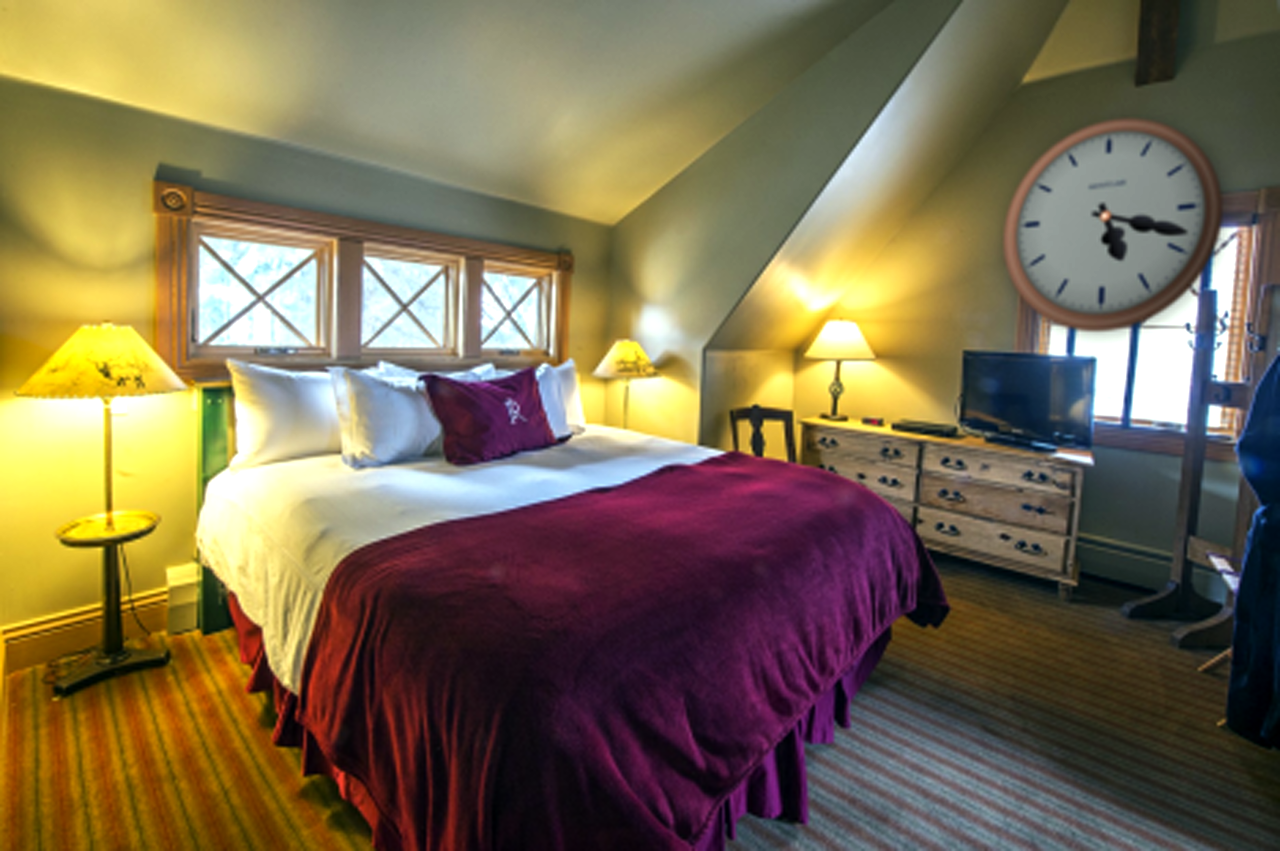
5:18
